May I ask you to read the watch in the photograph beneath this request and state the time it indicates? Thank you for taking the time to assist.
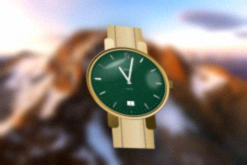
11:02
